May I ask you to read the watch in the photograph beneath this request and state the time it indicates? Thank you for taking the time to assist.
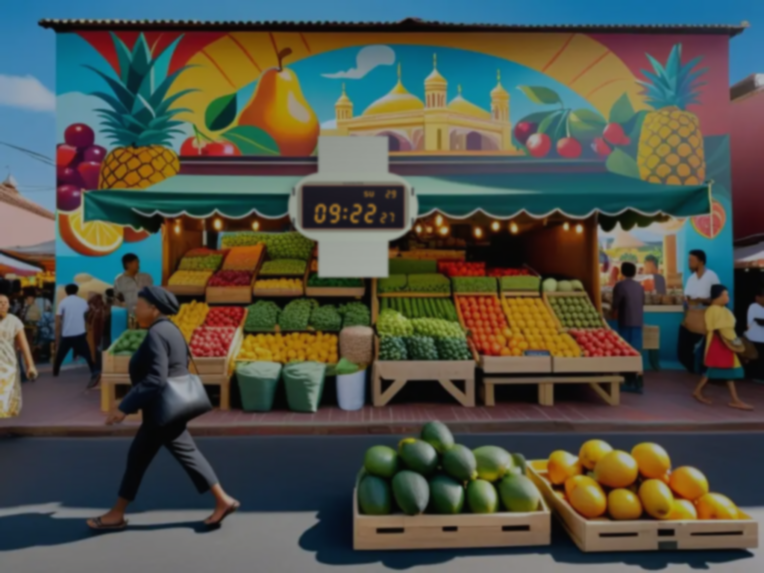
9:22
